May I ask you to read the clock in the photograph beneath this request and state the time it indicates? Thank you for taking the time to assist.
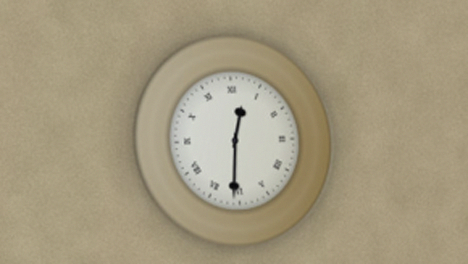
12:31
